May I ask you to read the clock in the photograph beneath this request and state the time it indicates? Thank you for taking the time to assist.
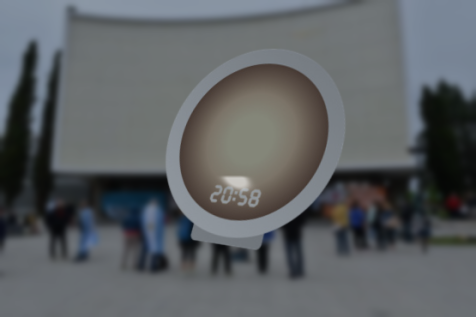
20:58
